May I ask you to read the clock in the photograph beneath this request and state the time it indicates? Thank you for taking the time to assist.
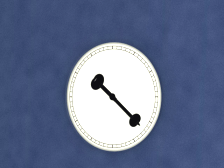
10:22
